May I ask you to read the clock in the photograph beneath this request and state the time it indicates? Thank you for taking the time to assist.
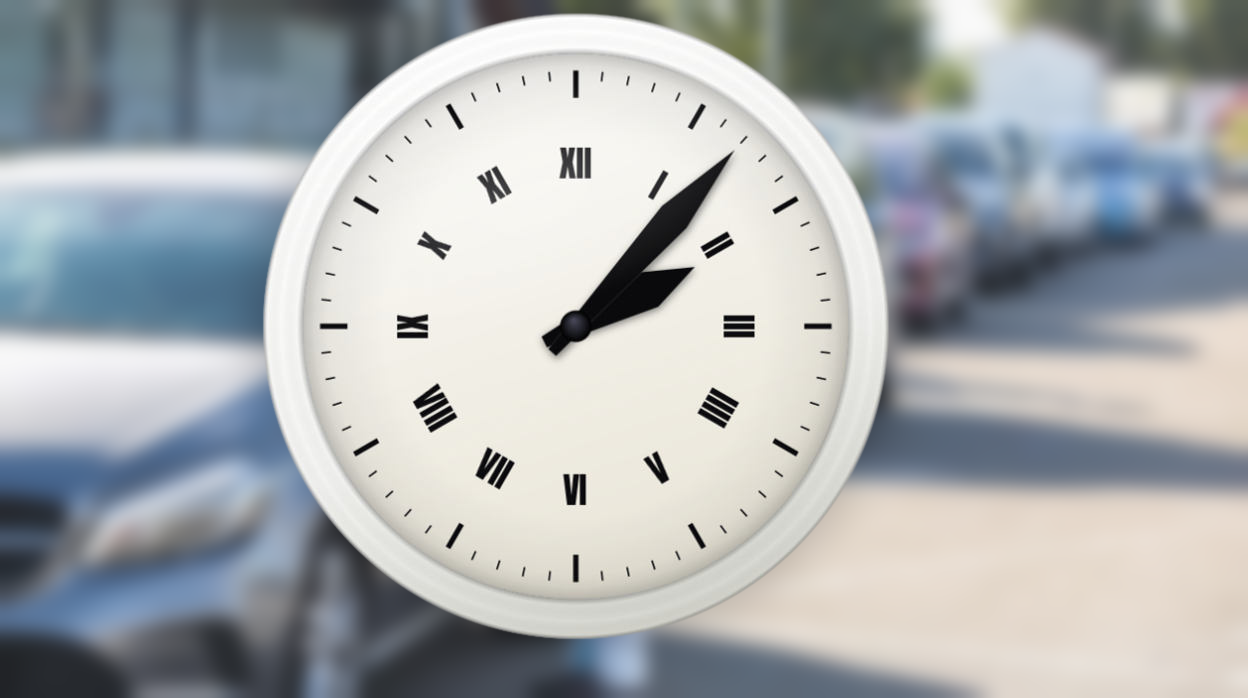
2:07
